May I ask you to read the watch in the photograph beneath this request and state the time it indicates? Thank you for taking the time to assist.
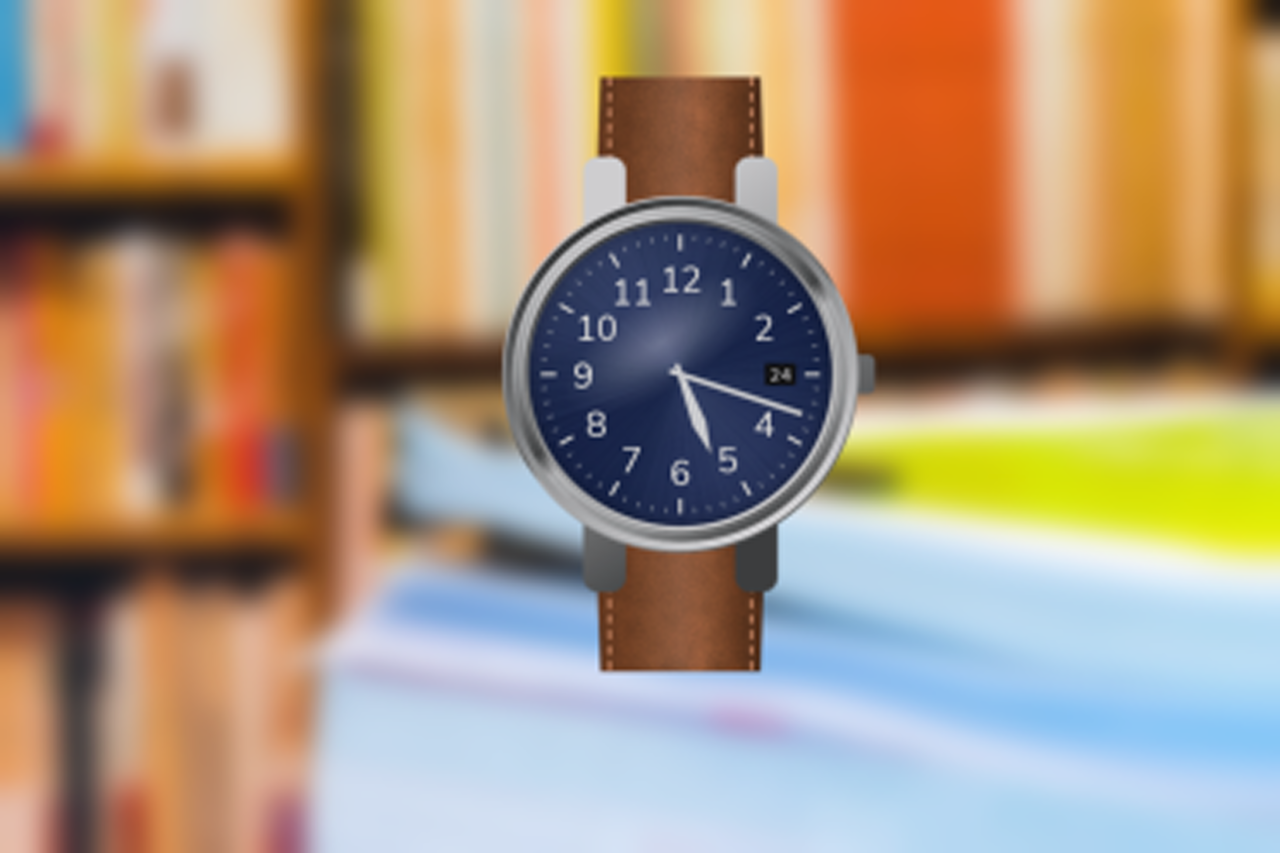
5:18
